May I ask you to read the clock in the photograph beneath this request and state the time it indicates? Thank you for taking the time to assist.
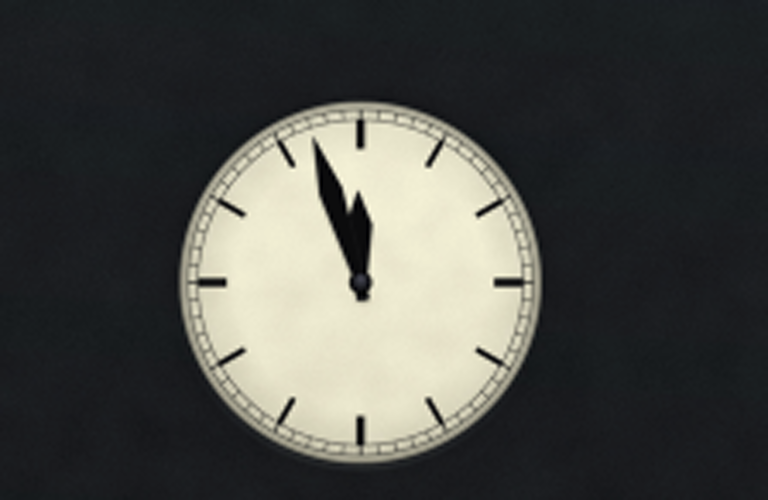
11:57
